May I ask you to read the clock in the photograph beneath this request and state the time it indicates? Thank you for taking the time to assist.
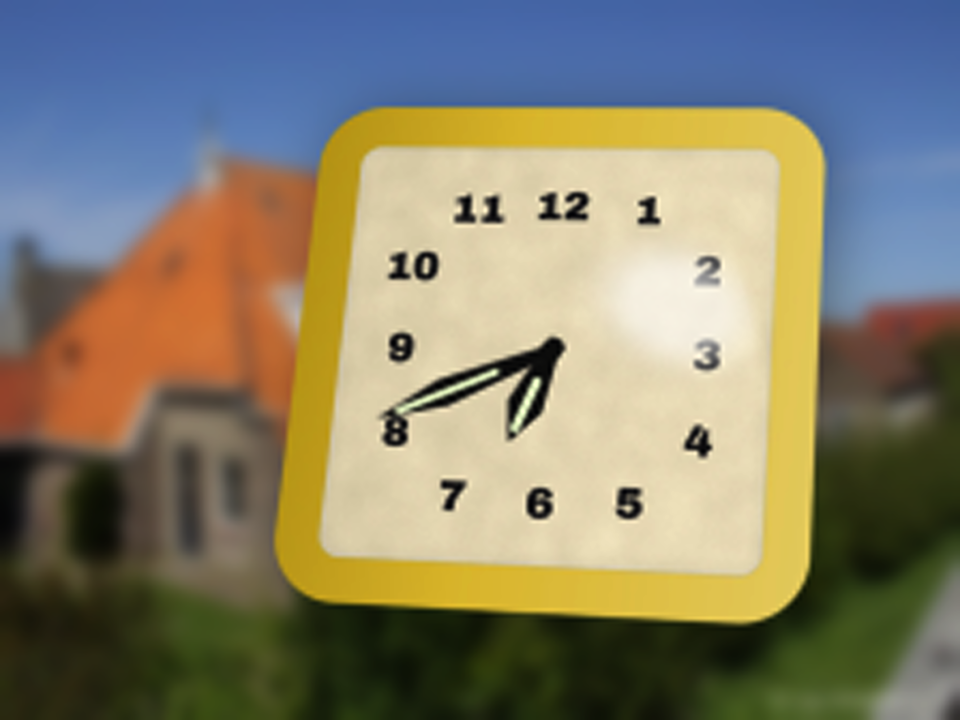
6:41
